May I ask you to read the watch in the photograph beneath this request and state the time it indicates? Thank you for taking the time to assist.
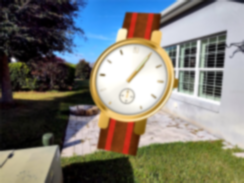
1:05
